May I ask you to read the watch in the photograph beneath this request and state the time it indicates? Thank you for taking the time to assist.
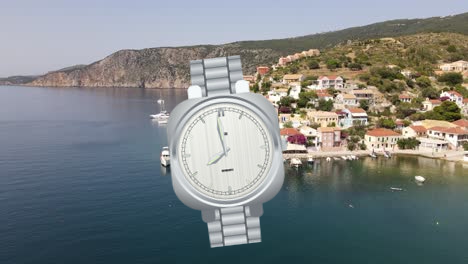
7:59
